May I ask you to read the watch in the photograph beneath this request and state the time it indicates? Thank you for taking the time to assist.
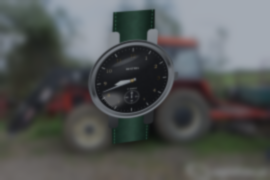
8:42
